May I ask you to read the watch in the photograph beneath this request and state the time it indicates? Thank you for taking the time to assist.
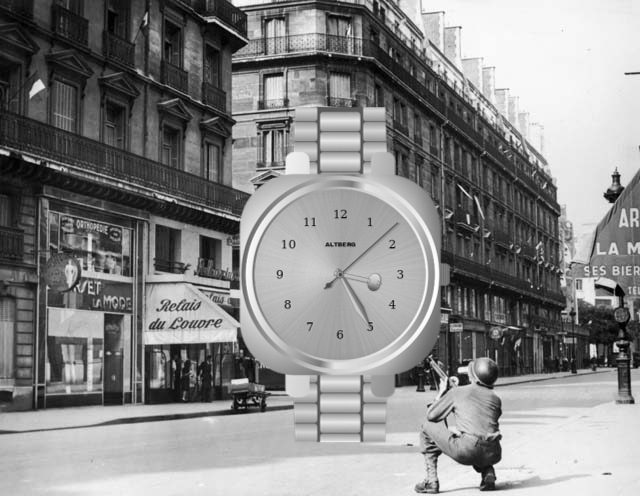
3:25:08
